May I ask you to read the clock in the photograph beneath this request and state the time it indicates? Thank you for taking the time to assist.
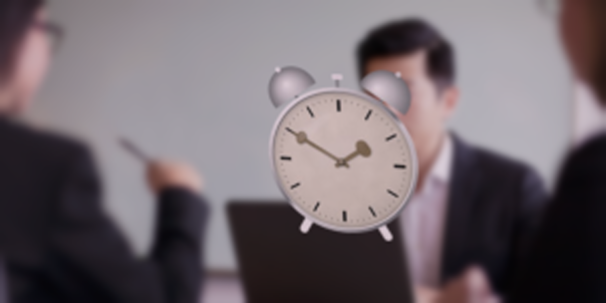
1:50
